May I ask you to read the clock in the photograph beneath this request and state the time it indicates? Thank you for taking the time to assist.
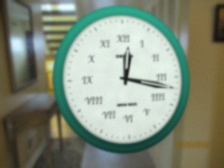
12:17
